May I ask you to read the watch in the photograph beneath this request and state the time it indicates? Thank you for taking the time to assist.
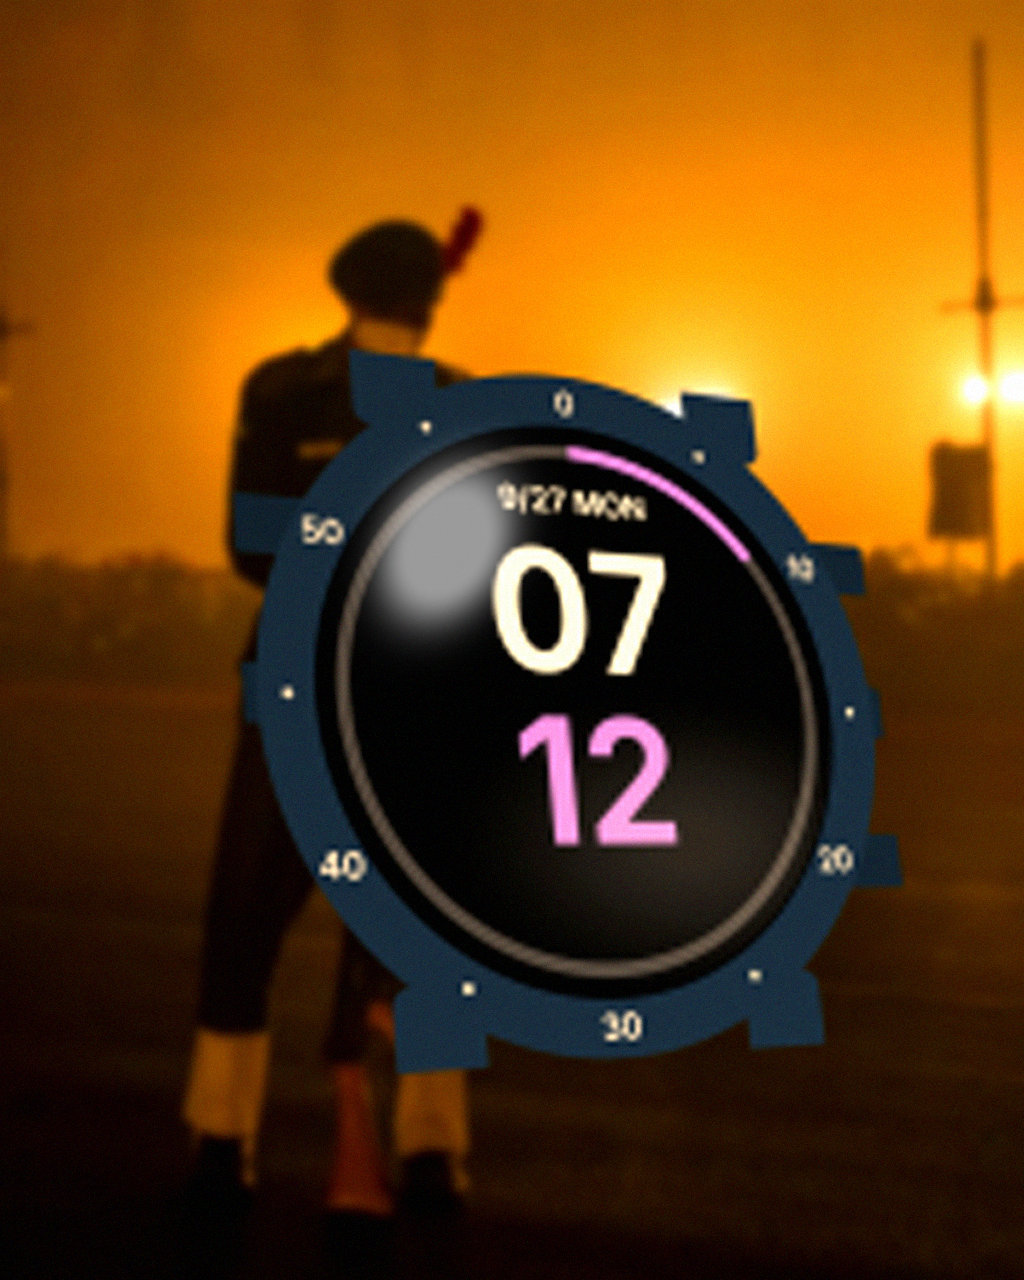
7:12
